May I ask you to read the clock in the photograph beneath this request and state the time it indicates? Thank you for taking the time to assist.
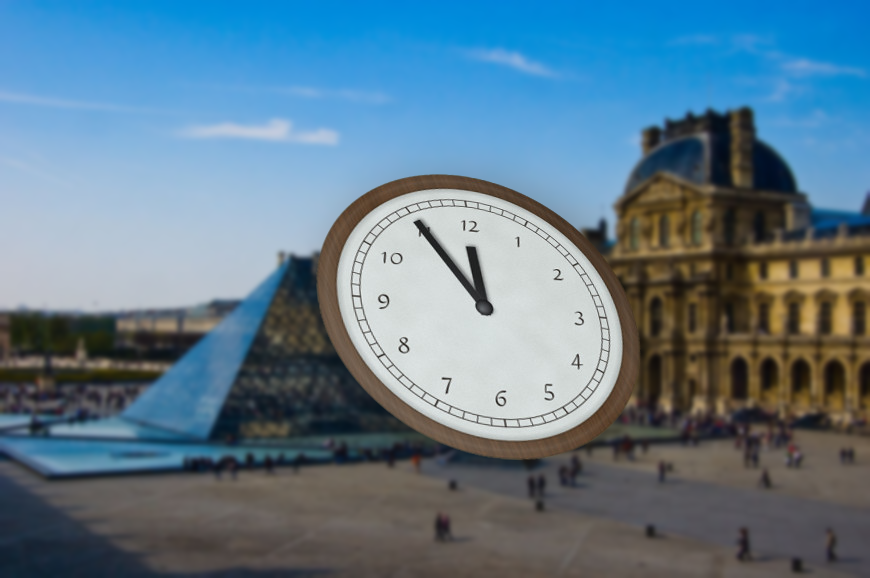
11:55
